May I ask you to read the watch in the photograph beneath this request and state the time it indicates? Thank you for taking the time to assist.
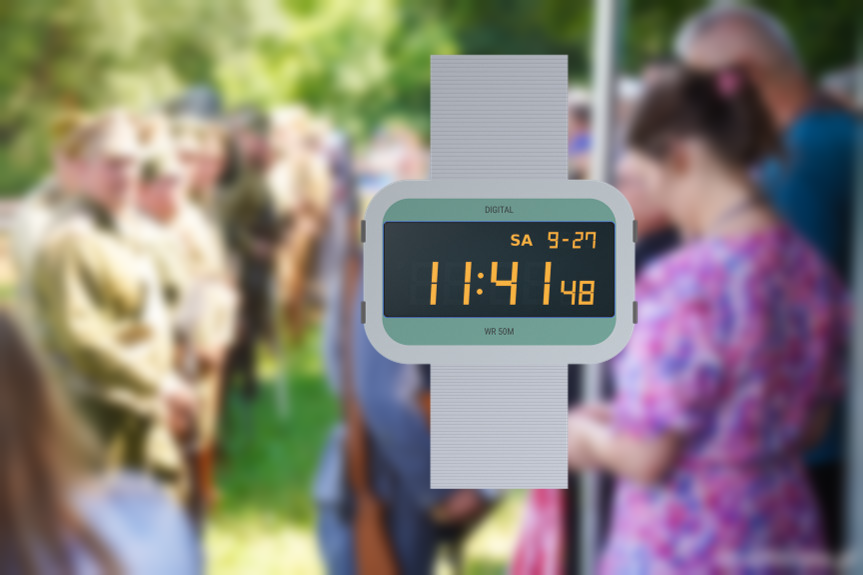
11:41:48
